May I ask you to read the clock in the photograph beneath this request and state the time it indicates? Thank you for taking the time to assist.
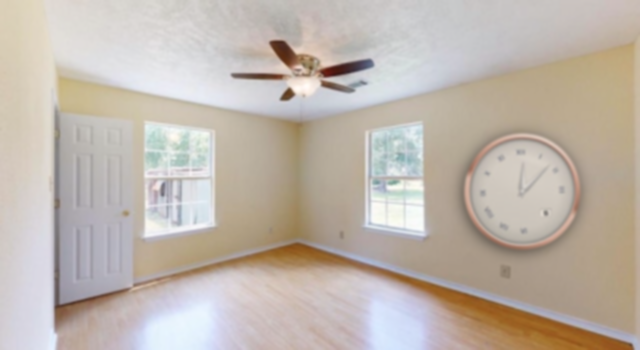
12:08
